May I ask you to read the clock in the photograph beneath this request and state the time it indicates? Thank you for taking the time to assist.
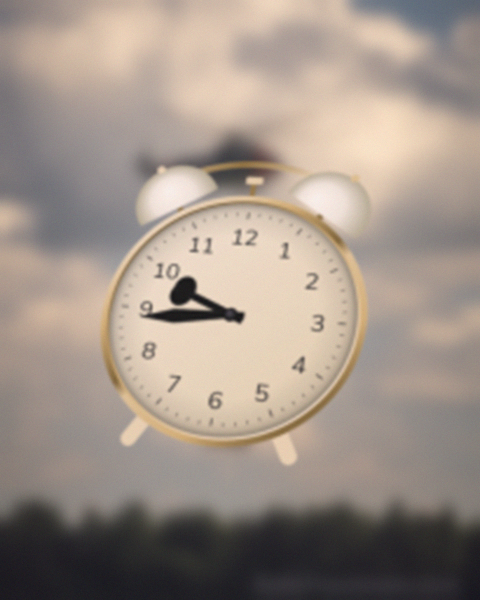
9:44
